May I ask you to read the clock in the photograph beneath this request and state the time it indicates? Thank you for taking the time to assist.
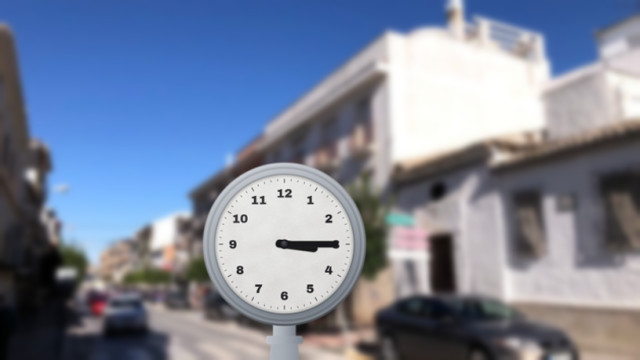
3:15
